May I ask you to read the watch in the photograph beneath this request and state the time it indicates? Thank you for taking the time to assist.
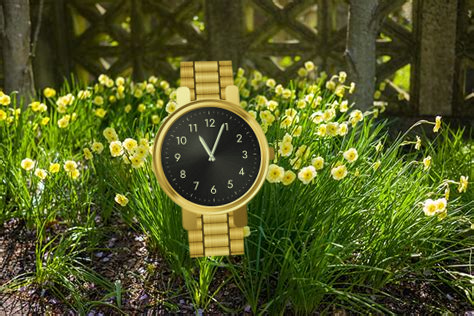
11:04
